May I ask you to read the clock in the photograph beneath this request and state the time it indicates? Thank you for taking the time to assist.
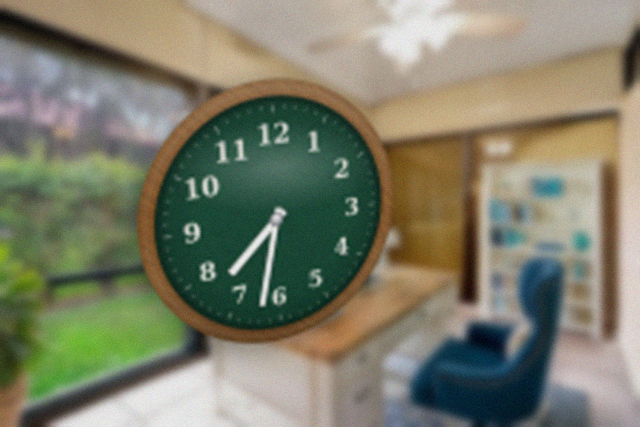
7:32
